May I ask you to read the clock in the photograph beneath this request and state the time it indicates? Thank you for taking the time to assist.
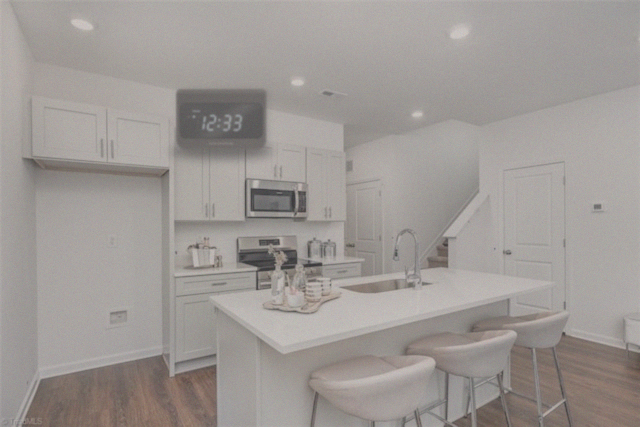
12:33
